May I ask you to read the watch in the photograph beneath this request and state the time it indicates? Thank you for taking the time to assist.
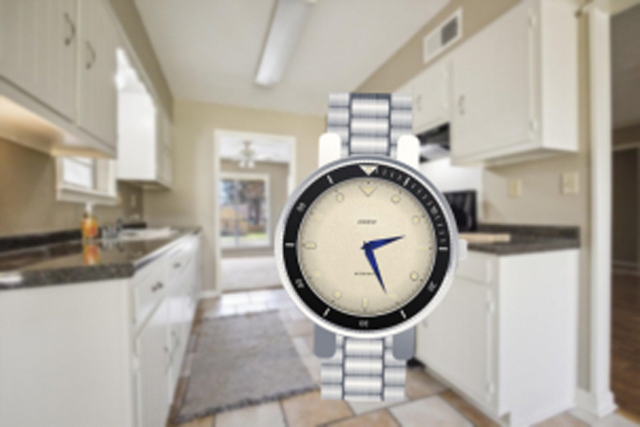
2:26
